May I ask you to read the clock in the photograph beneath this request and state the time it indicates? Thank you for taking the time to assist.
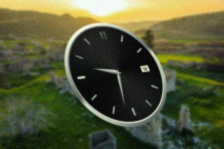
9:32
